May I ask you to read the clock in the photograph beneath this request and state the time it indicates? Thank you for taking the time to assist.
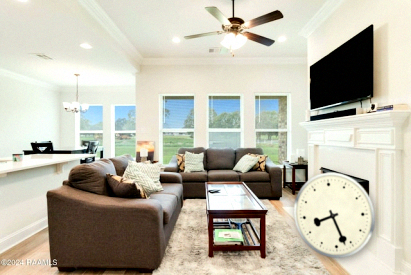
8:27
